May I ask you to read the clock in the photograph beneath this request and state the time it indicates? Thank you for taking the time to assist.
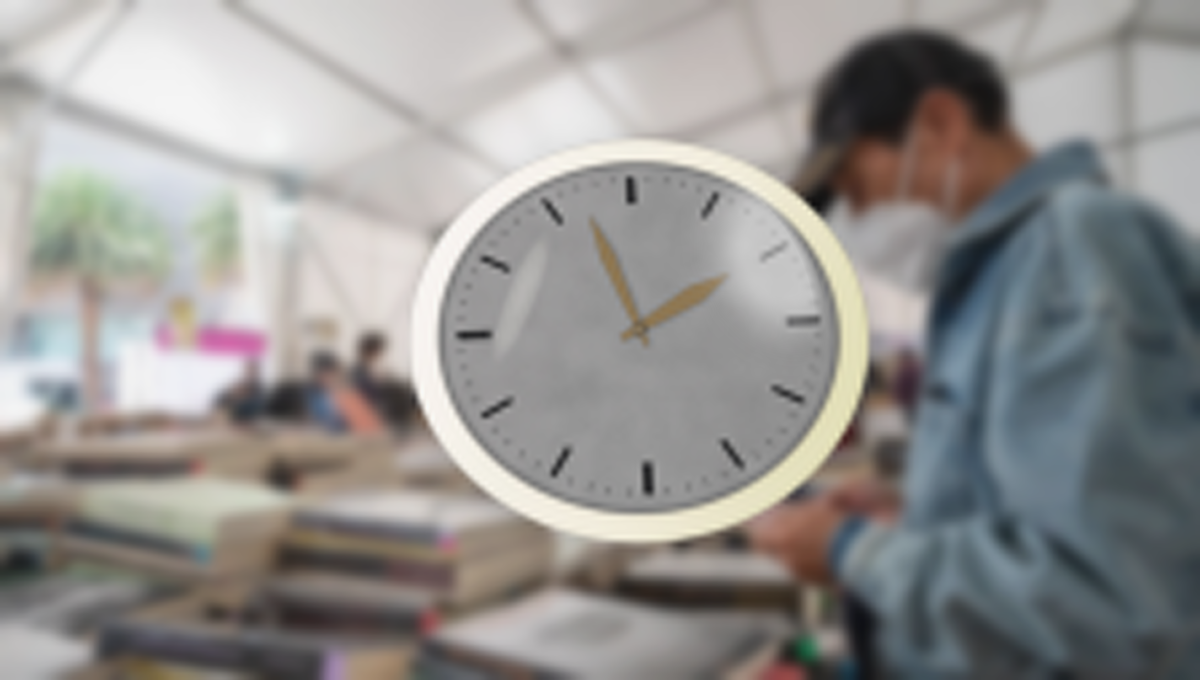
1:57
